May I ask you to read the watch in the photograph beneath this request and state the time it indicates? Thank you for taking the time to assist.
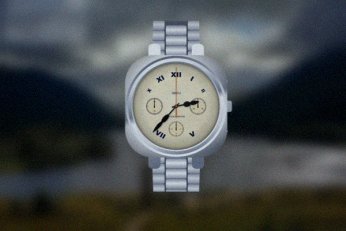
2:37
